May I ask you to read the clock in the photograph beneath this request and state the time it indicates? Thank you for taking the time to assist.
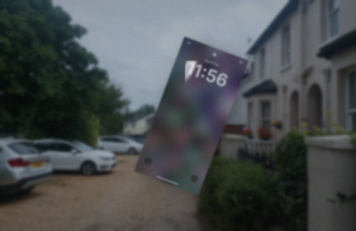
11:56
